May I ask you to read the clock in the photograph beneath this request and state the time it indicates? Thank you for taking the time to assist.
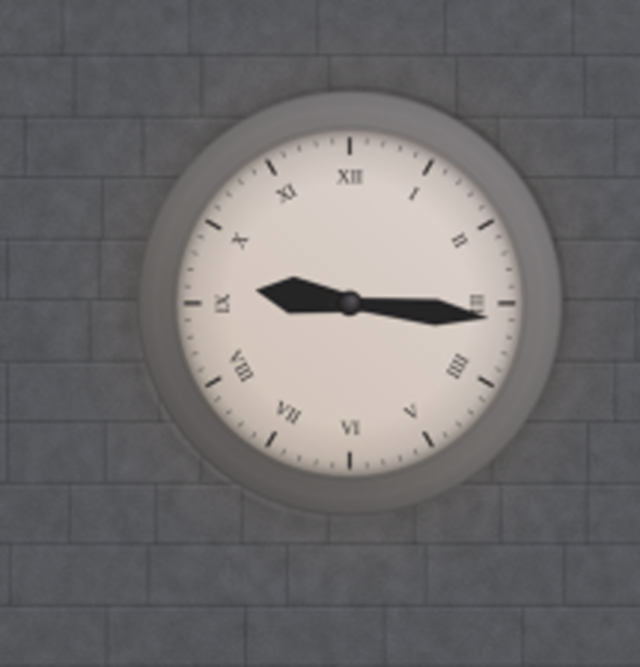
9:16
